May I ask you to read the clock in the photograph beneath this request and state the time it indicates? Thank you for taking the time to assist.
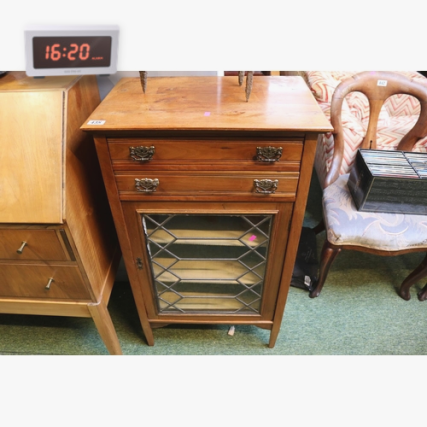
16:20
